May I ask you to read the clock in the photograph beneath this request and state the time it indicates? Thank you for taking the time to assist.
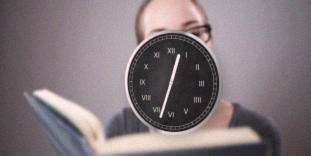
12:33
